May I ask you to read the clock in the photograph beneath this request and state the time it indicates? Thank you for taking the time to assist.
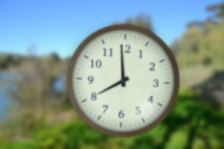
7:59
